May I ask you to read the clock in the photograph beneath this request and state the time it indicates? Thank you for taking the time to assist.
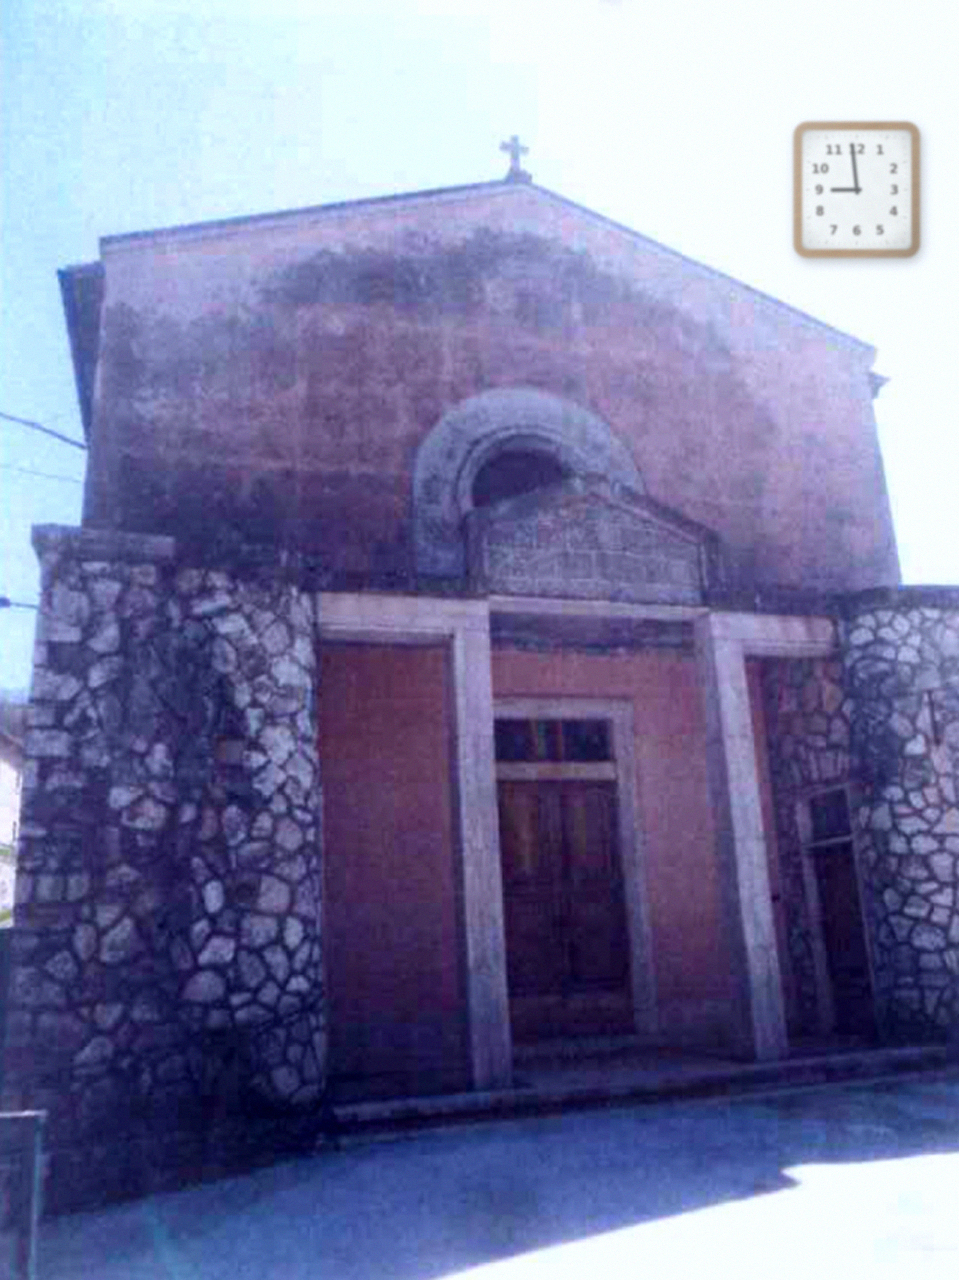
8:59
